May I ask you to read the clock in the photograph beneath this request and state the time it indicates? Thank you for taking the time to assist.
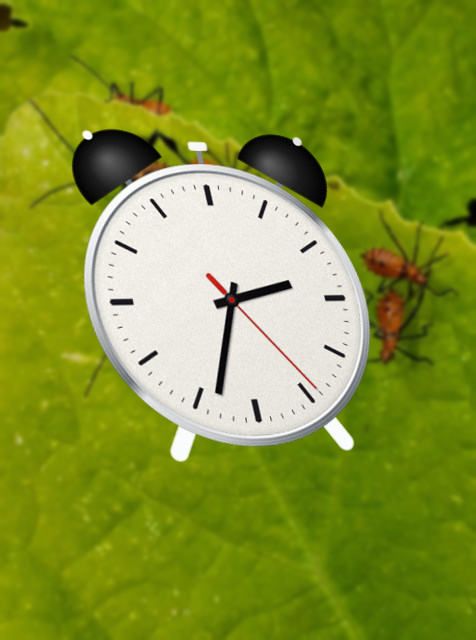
2:33:24
